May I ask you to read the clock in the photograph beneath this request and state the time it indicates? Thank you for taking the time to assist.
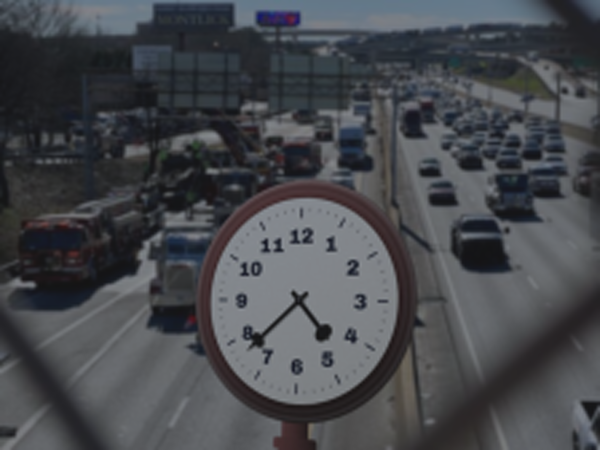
4:38
